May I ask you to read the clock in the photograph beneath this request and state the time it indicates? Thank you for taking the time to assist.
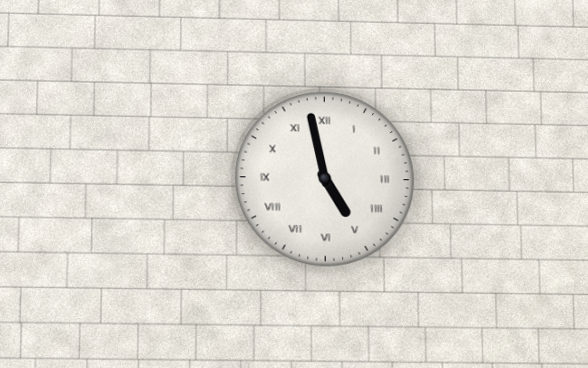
4:58
